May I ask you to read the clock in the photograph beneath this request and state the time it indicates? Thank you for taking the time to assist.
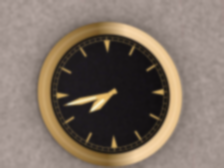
7:43
